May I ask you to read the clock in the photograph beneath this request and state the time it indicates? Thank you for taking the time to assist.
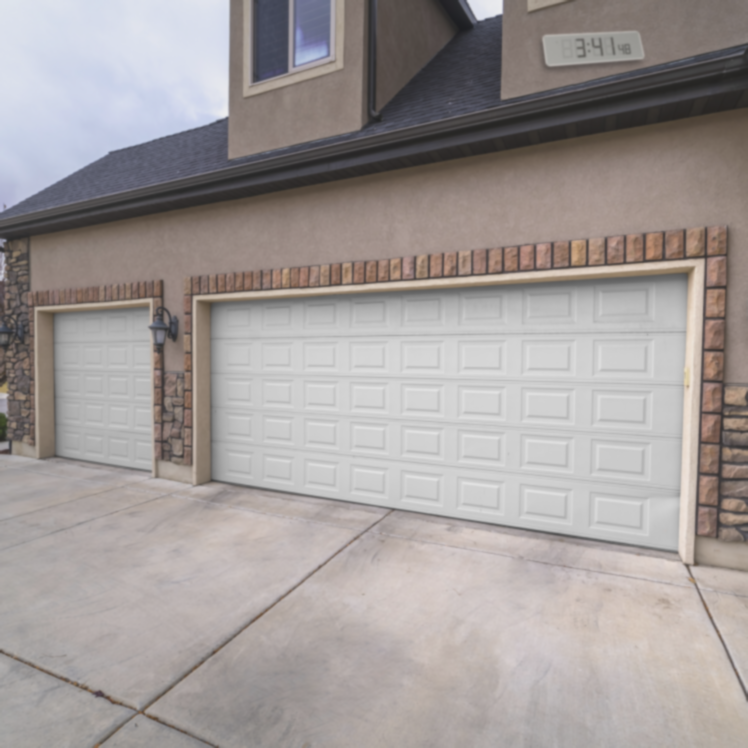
3:41
